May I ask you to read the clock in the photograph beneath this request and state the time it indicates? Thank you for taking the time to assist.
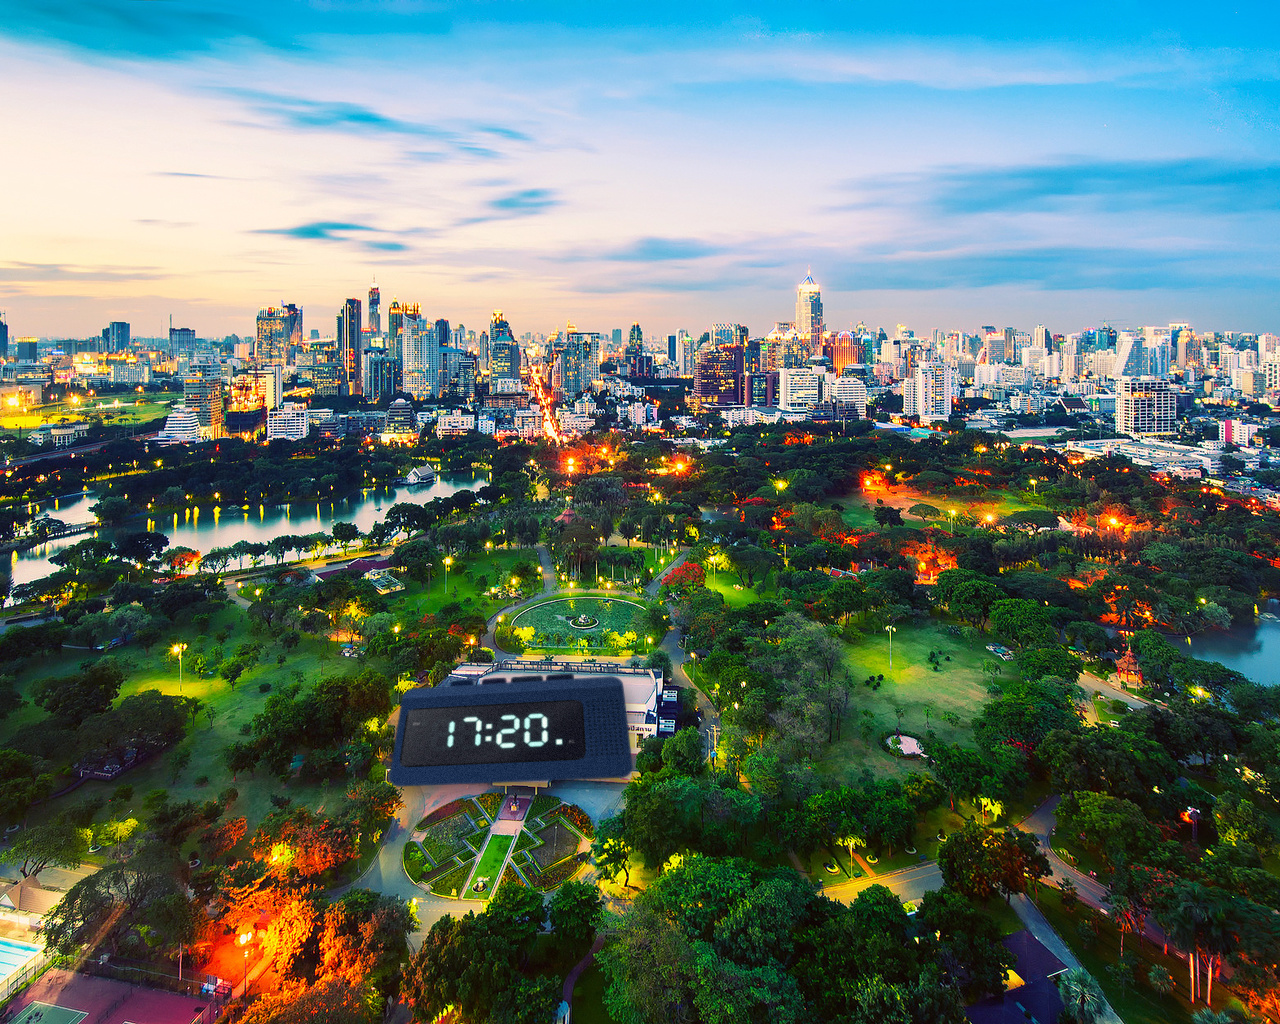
17:20
